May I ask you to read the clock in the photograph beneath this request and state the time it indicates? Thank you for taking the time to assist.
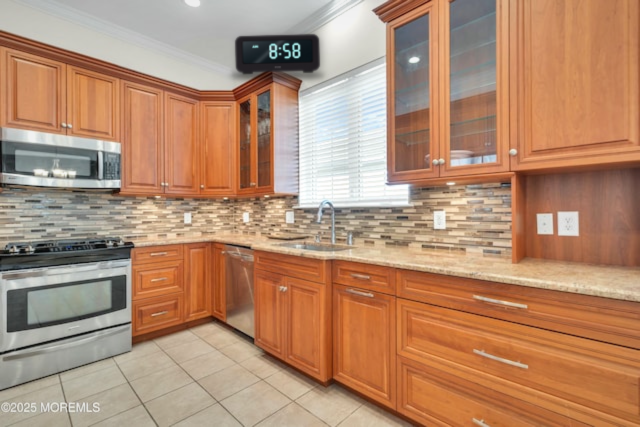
8:58
